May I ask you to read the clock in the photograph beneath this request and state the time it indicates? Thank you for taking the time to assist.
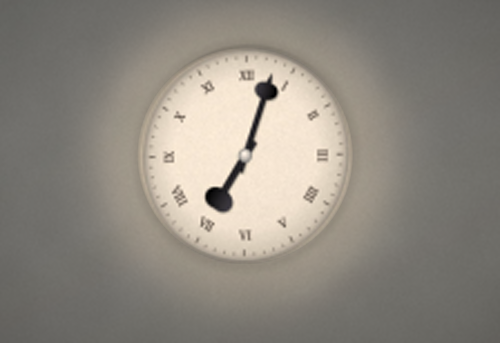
7:03
